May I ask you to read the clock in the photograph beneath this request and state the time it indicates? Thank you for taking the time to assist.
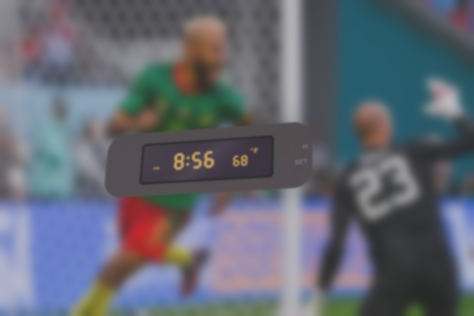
8:56
